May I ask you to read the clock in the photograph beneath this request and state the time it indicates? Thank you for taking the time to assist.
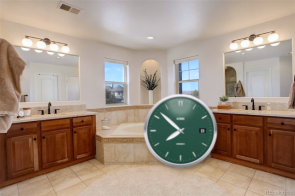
7:52
